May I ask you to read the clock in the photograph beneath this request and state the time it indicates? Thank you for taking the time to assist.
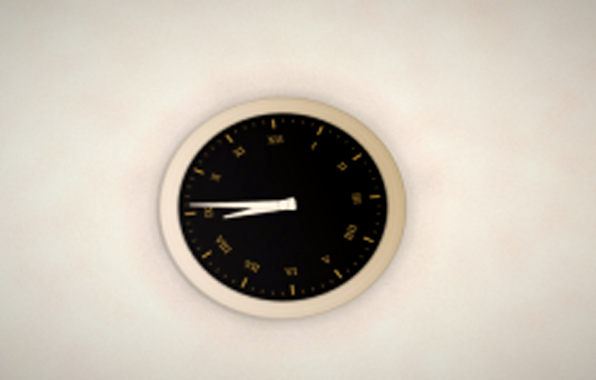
8:46
